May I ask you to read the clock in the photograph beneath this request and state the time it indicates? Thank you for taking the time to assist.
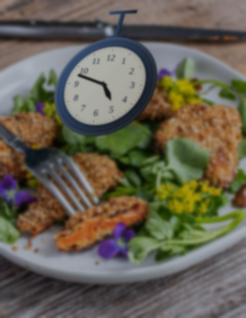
4:48
